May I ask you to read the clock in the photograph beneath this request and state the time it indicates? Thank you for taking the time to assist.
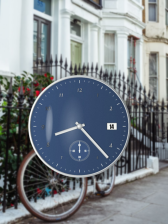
8:23
